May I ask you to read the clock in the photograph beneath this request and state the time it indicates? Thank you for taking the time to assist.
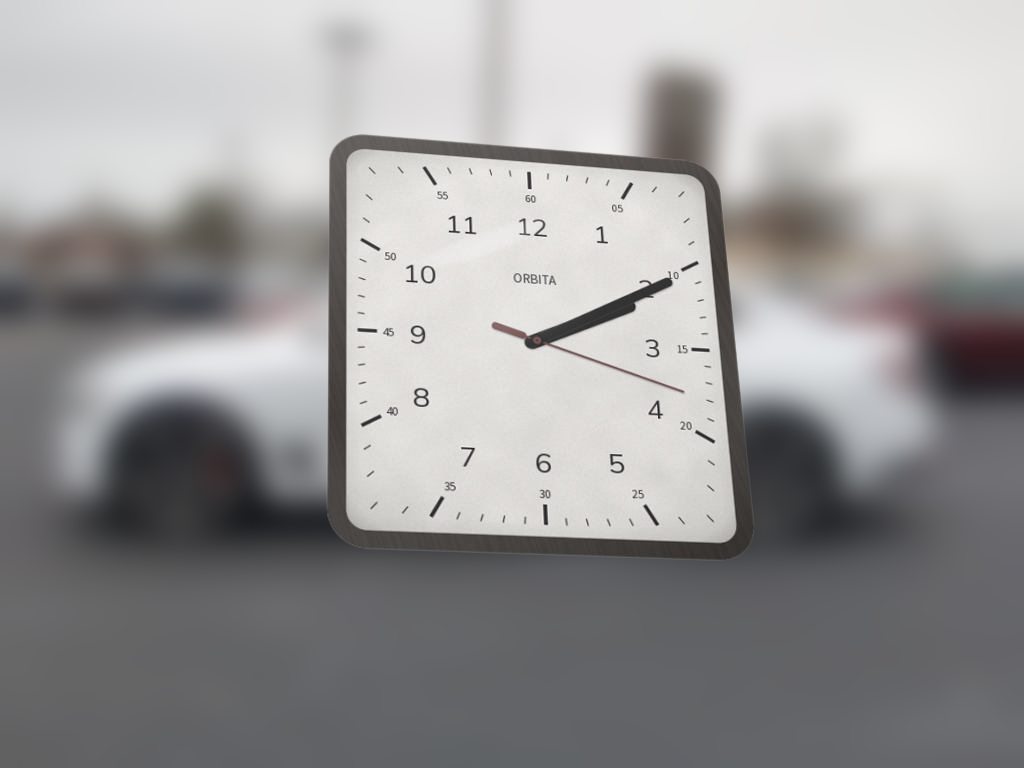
2:10:18
